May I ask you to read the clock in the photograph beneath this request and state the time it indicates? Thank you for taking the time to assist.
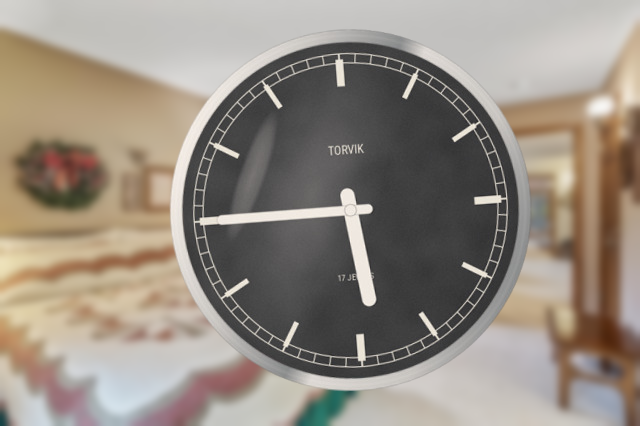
5:45
